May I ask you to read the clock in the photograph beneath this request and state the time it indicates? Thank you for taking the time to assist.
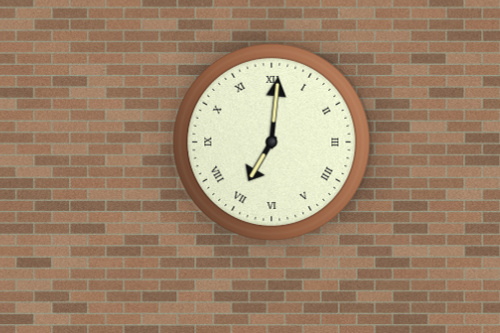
7:01
